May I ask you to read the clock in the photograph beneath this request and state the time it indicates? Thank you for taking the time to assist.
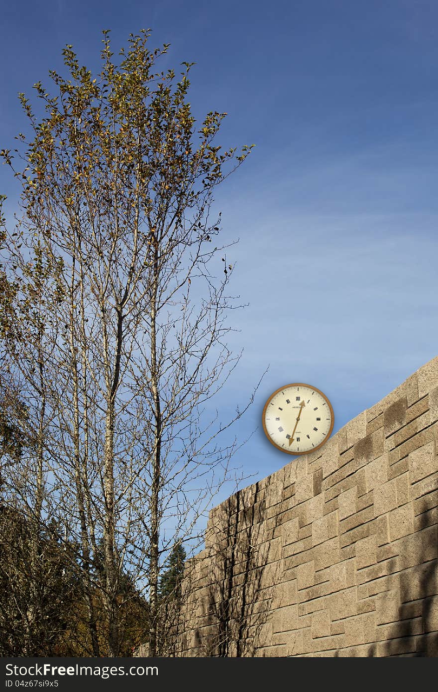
12:33
